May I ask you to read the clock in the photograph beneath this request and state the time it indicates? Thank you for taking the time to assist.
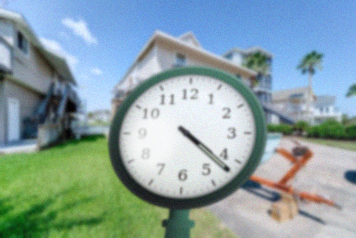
4:22
